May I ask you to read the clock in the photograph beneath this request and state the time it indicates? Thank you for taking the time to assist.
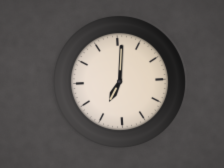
7:01
